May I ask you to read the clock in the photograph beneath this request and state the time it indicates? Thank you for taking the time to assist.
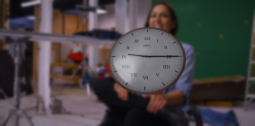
9:15
